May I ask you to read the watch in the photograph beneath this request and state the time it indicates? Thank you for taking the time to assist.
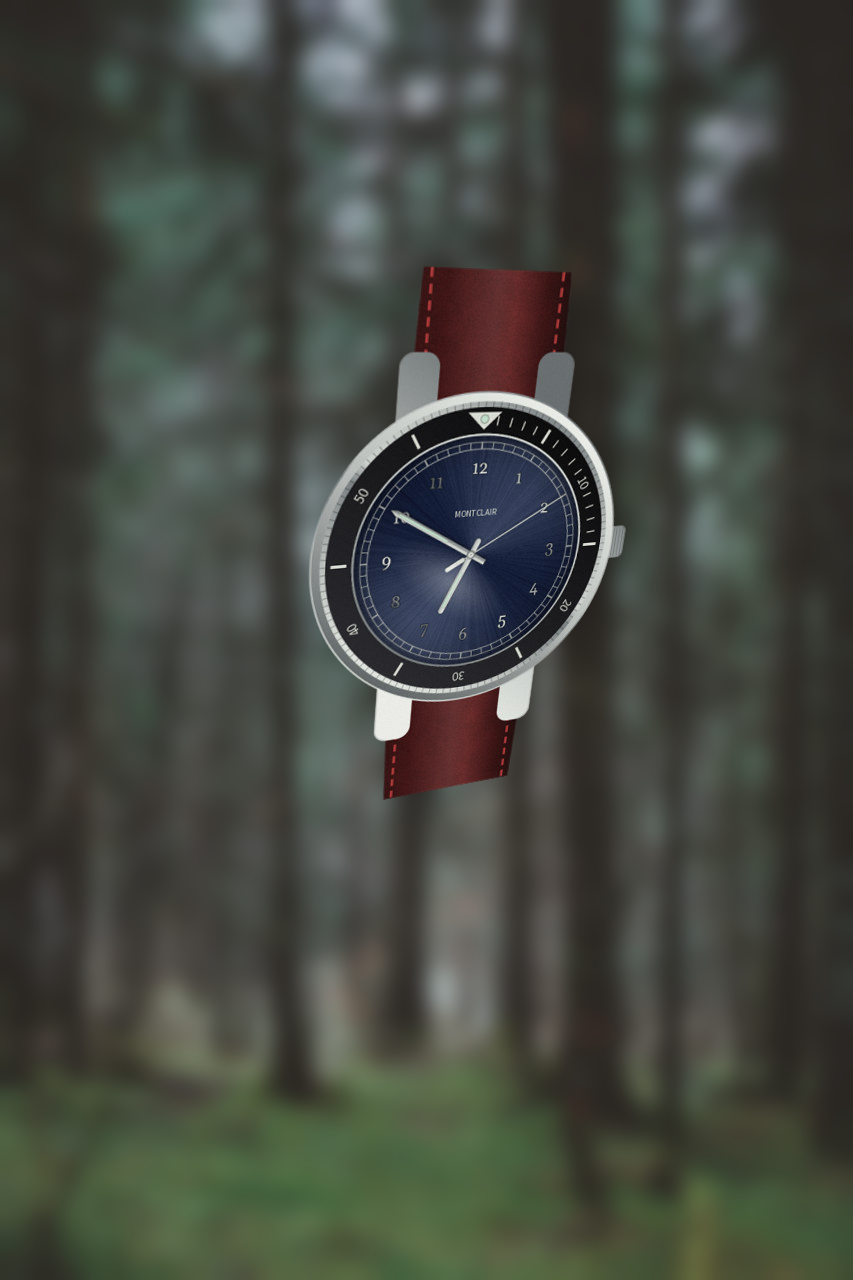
6:50:10
